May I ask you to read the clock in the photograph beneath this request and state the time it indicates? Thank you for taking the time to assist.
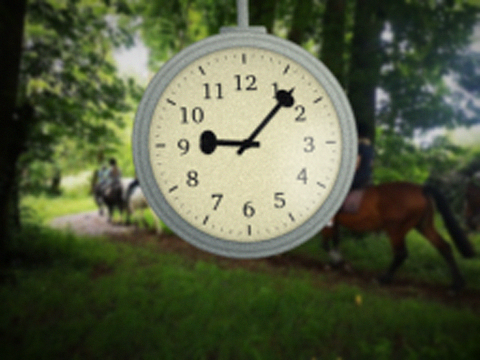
9:07
